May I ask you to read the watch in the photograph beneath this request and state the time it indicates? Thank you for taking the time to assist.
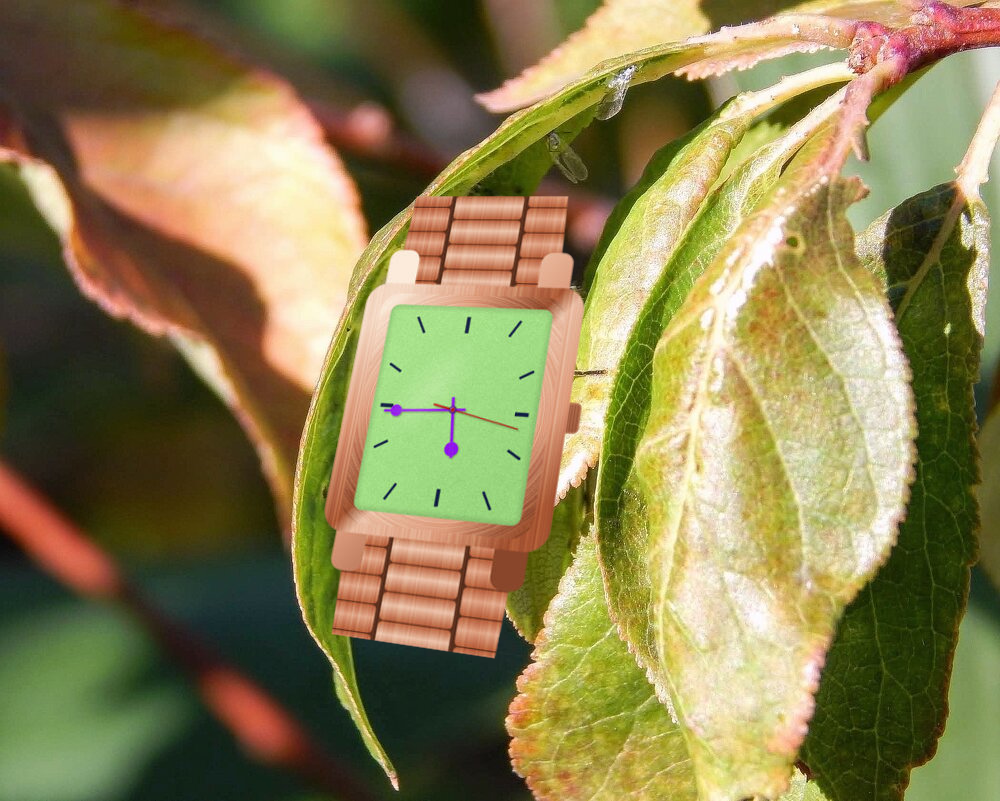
5:44:17
